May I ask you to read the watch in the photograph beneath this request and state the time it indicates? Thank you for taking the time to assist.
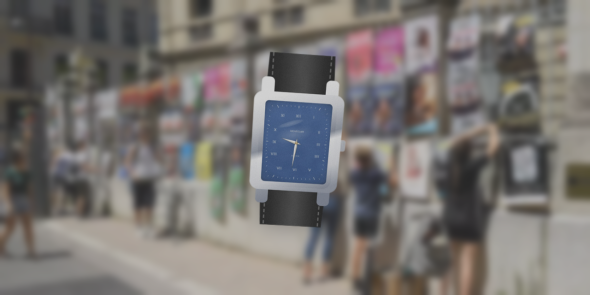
9:31
